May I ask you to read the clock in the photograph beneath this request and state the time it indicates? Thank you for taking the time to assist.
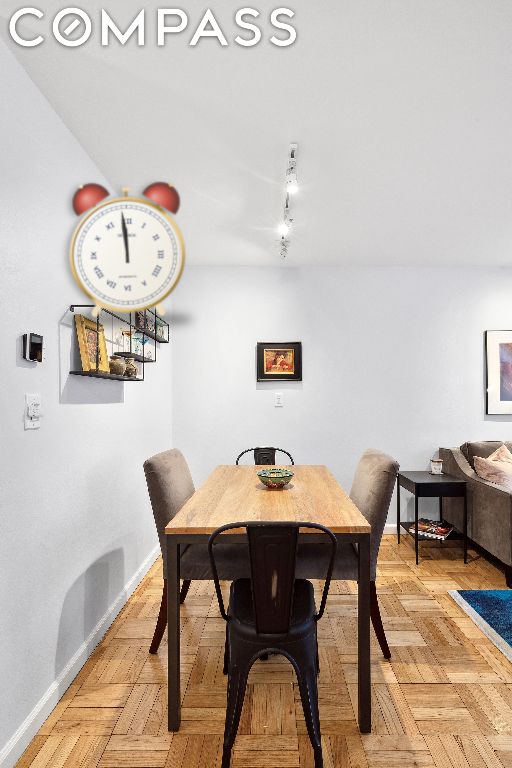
11:59
